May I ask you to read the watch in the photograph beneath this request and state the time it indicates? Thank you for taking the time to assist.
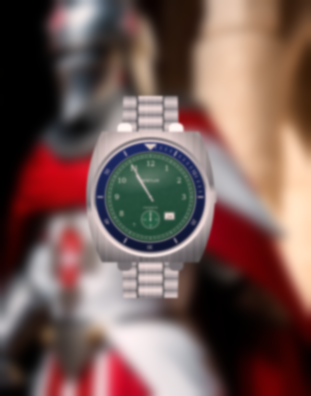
10:55
